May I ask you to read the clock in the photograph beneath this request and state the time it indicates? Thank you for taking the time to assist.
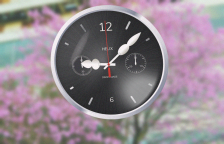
9:08
